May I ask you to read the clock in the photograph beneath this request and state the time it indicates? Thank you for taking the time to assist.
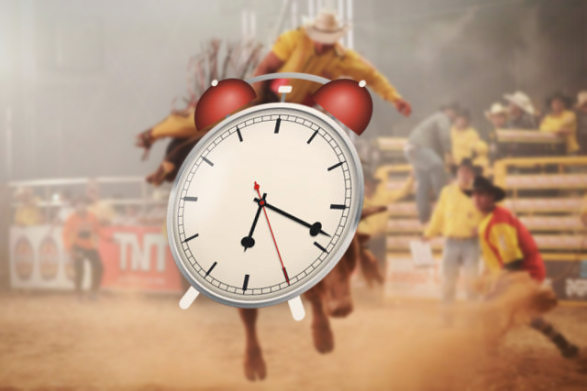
6:18:25
